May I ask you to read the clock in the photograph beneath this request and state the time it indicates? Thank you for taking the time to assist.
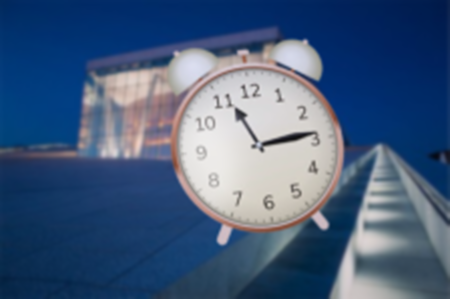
11:14
